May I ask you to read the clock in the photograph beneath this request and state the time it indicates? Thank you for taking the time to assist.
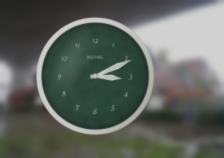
3:11
